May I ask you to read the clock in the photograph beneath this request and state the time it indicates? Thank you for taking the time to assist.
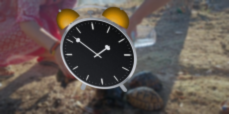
1:52
